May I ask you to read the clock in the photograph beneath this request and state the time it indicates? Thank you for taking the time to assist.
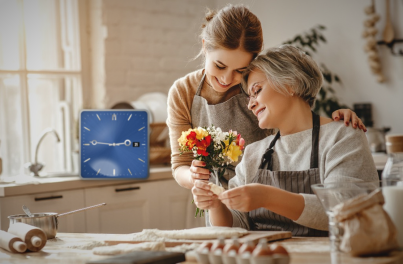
2:46
